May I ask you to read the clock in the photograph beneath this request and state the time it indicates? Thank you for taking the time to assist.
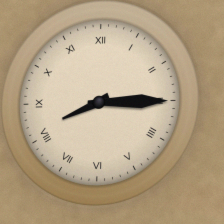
8:15
